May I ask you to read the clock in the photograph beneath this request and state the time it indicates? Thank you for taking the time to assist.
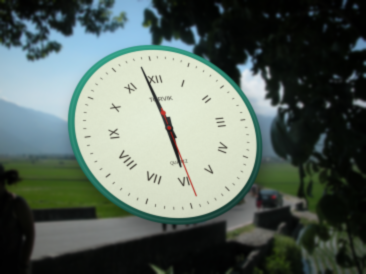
5:58:29
